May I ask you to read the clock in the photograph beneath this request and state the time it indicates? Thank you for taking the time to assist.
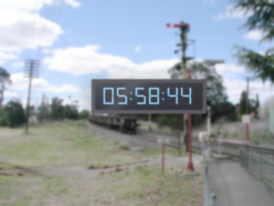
5:58:44
